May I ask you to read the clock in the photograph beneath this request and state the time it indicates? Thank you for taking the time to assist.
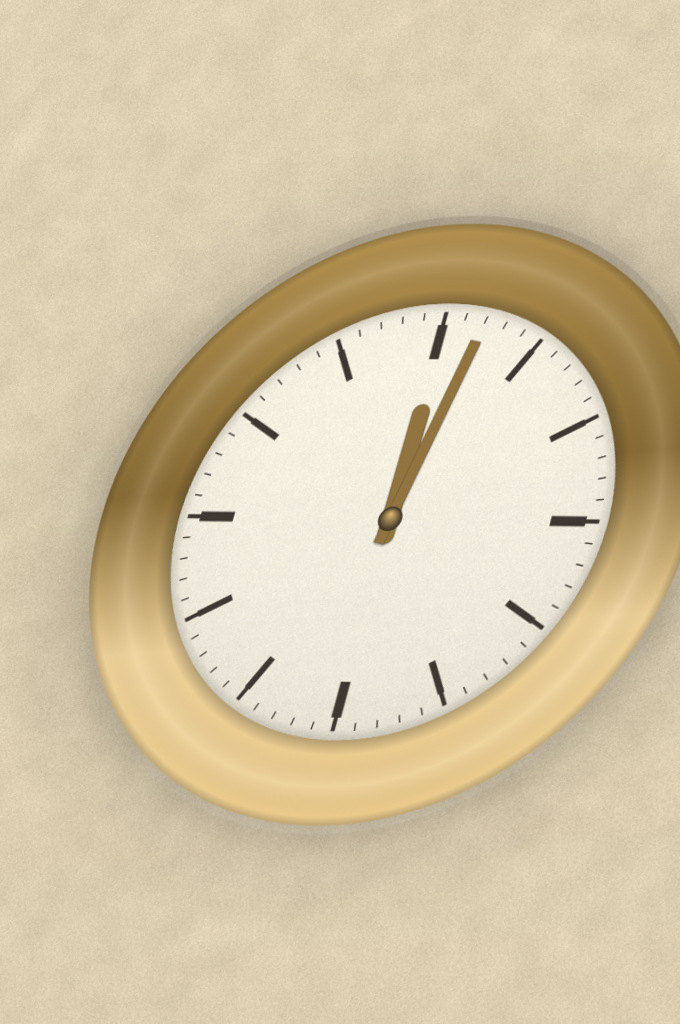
12:02
